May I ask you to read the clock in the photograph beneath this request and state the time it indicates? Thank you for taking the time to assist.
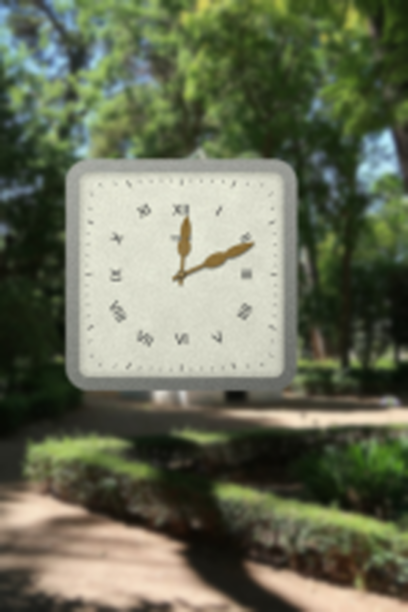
12:11
